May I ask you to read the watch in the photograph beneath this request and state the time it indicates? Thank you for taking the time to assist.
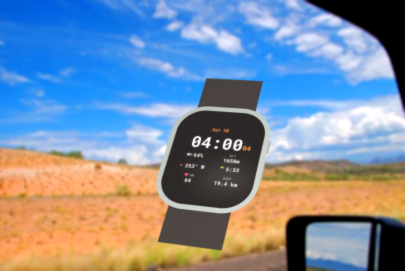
4:00
